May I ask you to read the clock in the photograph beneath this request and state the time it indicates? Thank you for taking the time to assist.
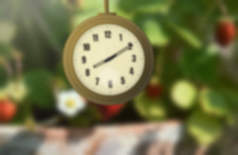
8:10
